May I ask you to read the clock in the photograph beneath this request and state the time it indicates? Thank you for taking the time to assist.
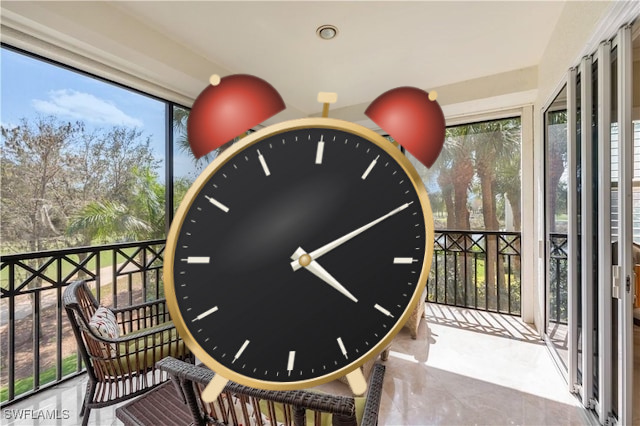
4:10
